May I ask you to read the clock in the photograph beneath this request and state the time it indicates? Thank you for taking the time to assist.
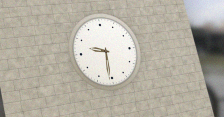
9:31
